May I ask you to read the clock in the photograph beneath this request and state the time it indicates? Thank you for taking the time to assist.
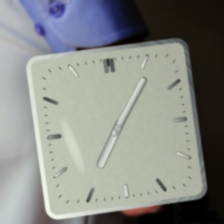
7:06
